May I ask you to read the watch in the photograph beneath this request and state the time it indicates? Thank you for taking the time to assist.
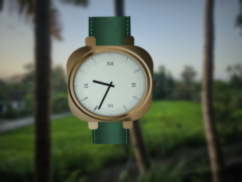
9:34
